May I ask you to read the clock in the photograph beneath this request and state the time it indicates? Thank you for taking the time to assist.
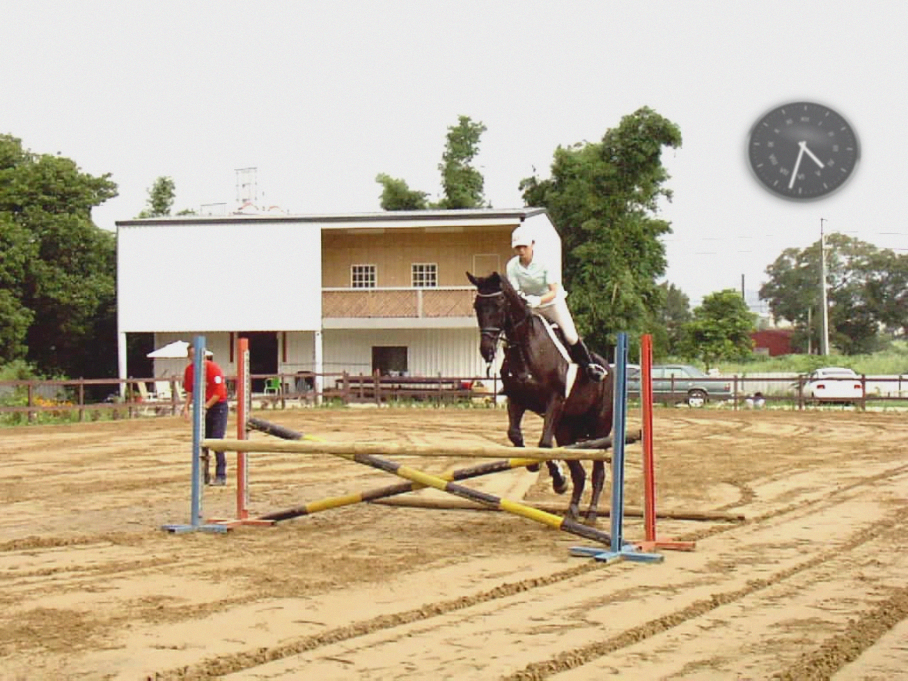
4:32
